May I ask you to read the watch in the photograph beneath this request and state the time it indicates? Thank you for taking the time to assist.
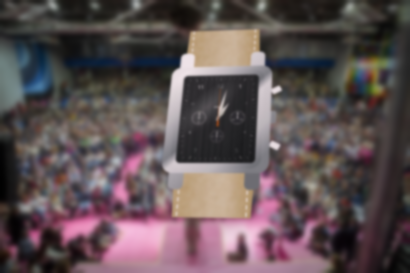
1:02
